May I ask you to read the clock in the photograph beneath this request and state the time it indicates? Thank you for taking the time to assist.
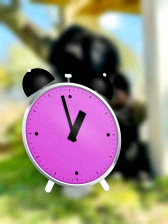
12:58
